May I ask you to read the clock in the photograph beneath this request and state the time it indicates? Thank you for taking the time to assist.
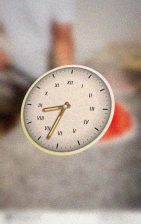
8:33
